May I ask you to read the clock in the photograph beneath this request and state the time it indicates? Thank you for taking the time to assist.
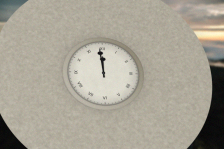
11:59
